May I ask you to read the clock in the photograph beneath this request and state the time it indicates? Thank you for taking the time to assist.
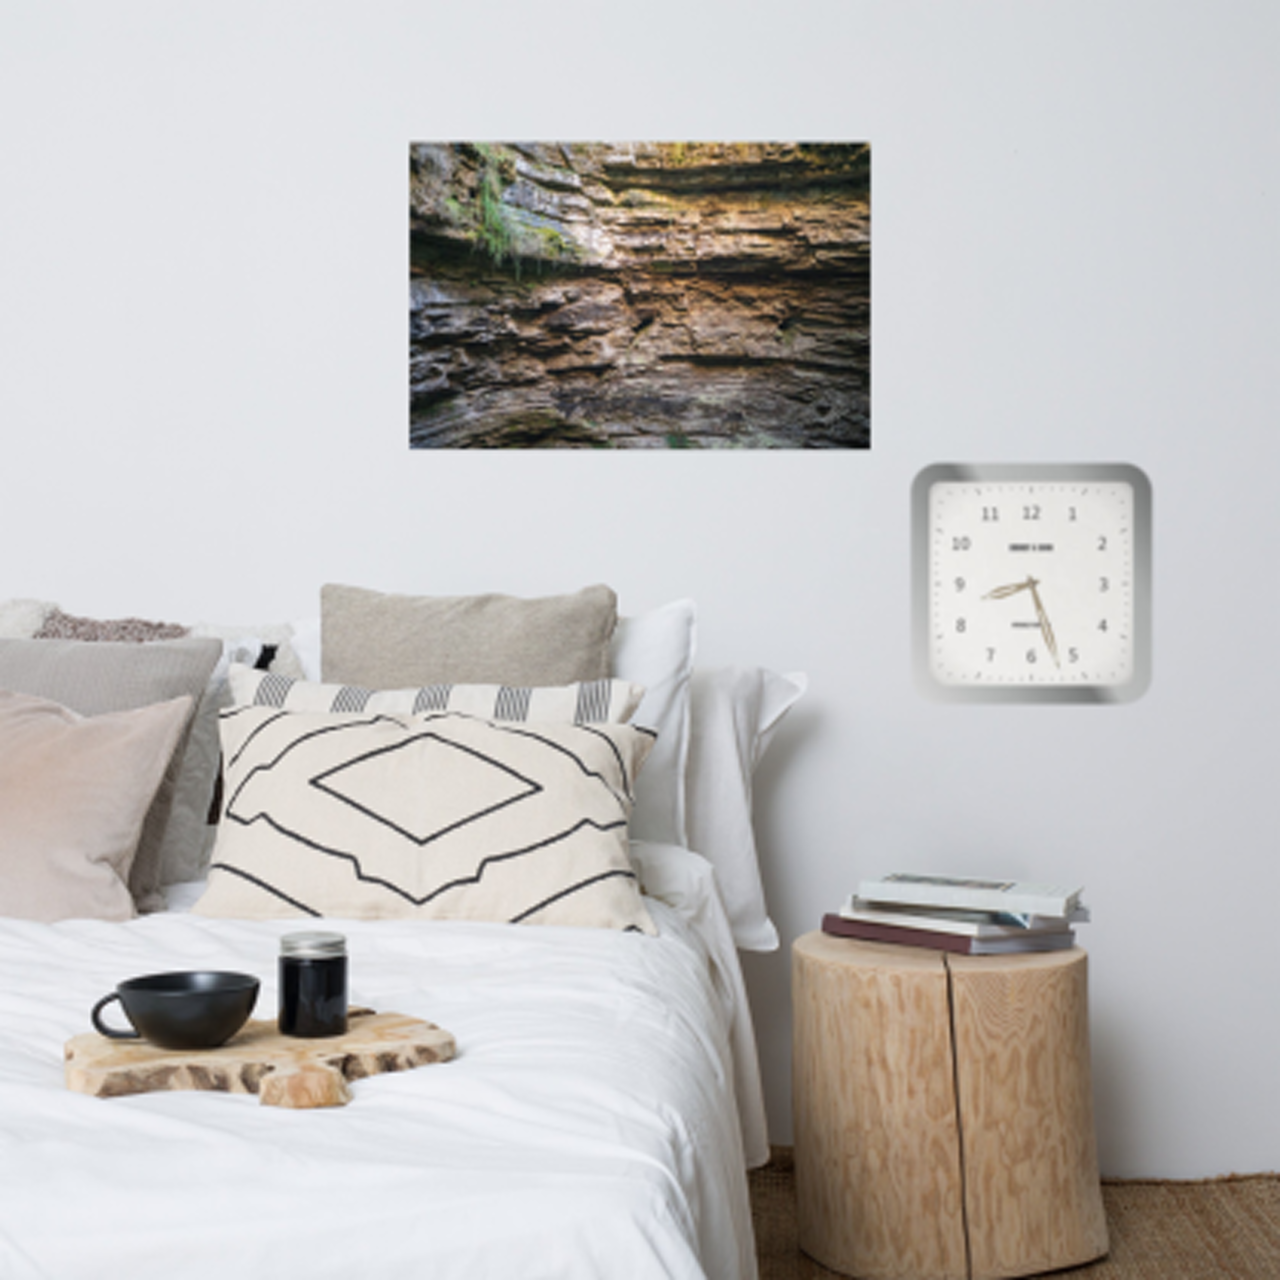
8:27
